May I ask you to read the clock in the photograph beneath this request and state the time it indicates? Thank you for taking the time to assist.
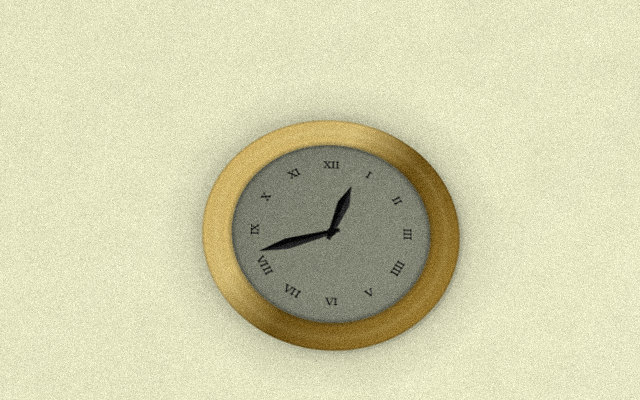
12:42
